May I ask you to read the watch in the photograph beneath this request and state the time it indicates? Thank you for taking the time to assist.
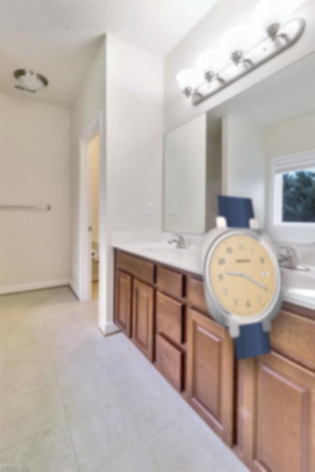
9:20
